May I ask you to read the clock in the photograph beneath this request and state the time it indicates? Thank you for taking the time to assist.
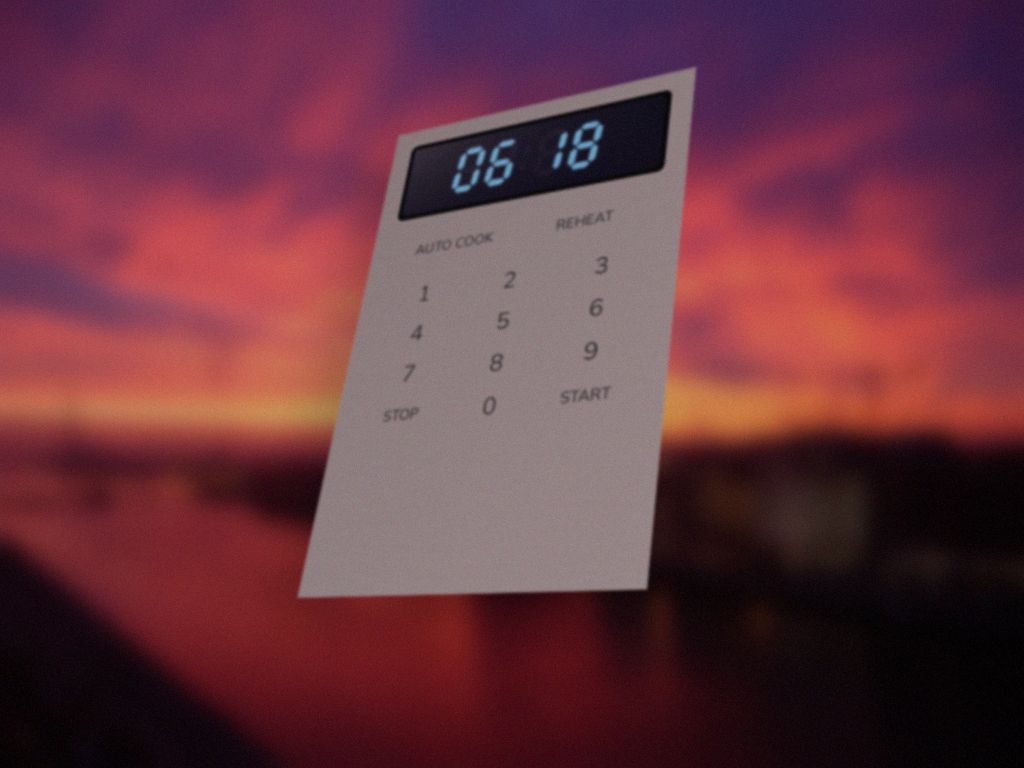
6:18
